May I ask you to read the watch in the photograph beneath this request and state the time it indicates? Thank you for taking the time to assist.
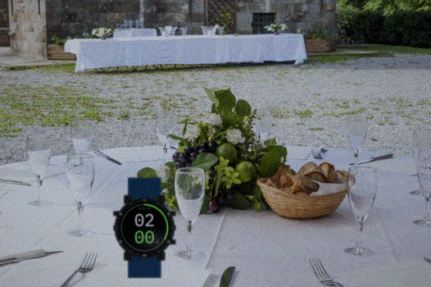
2:00
